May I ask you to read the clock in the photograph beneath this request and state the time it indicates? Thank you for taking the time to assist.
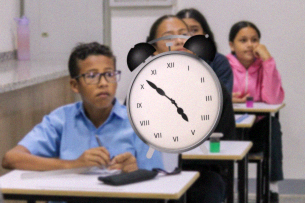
4:52
